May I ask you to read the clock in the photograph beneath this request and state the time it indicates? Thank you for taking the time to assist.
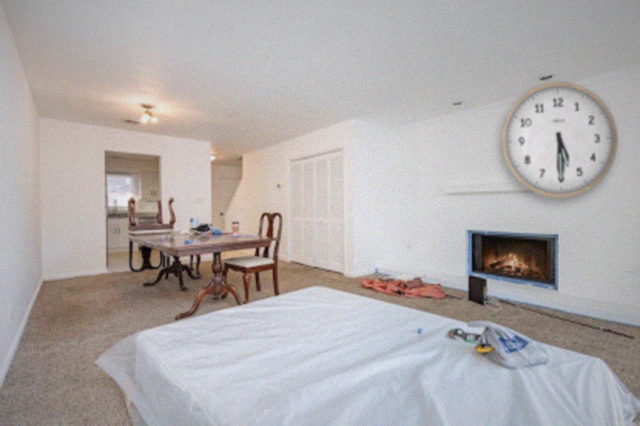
5:30
